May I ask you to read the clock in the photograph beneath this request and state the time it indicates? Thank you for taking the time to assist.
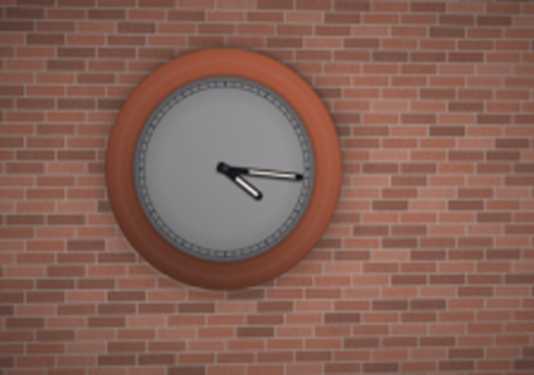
4:16
